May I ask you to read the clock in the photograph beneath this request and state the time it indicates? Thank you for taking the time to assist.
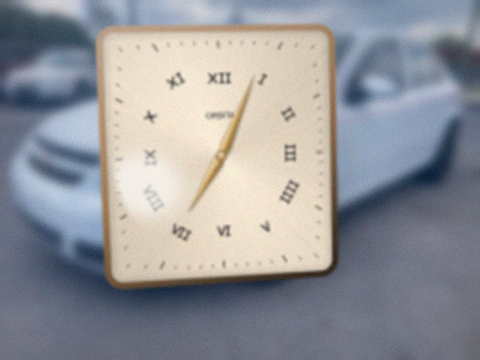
7:04
